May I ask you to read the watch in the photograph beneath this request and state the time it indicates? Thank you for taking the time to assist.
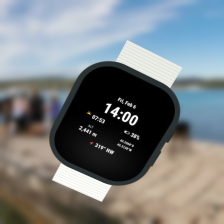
14:00
